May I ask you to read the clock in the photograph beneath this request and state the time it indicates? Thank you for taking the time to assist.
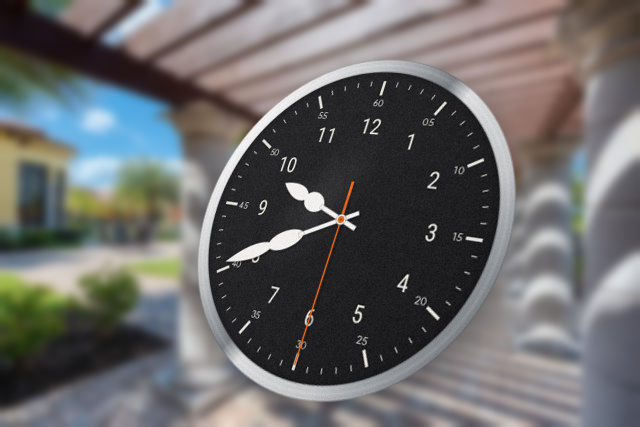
9:40:30
